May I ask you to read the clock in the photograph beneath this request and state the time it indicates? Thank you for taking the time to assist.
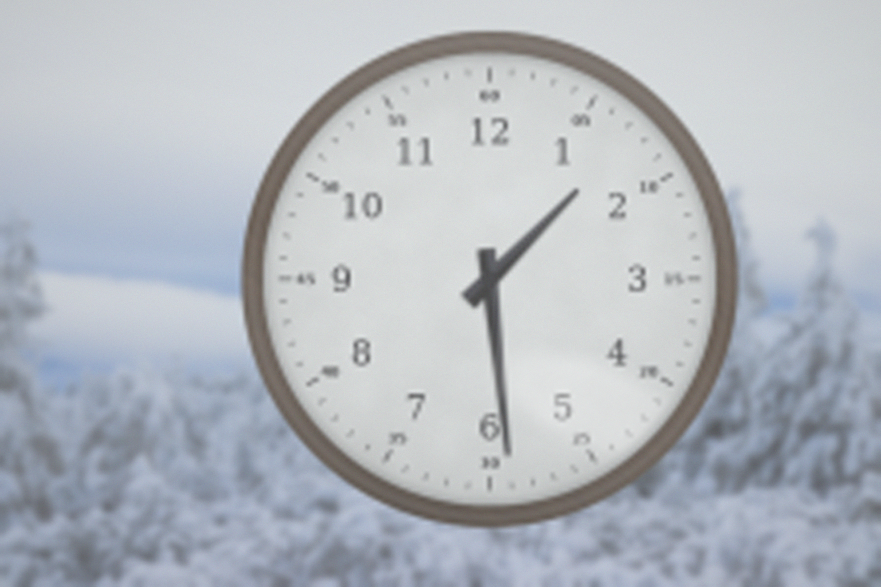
1:29
